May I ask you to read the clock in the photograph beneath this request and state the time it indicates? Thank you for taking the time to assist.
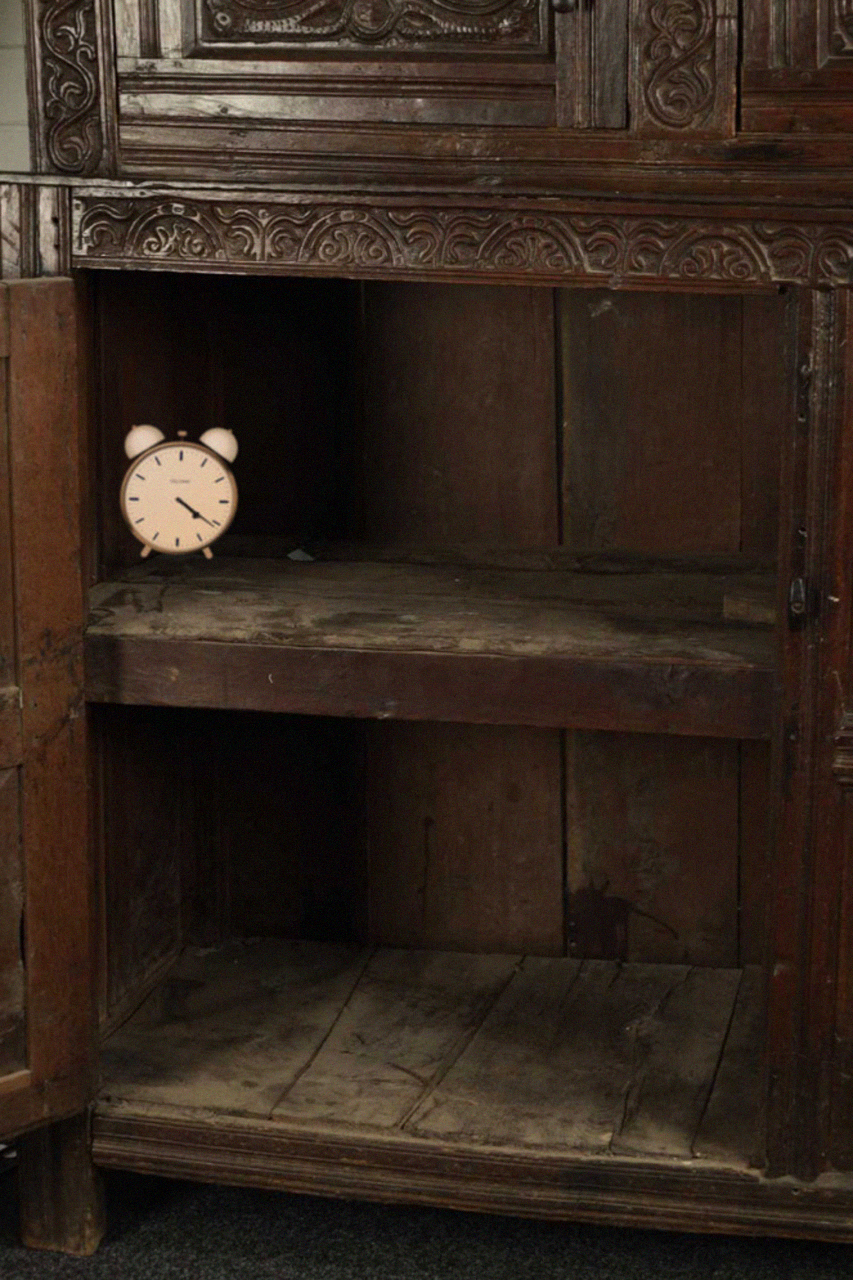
4:21
